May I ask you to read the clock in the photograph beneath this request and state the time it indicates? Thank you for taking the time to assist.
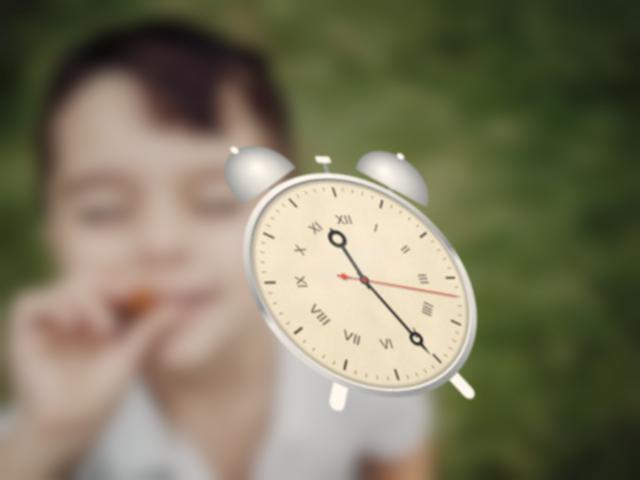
11:25:17
